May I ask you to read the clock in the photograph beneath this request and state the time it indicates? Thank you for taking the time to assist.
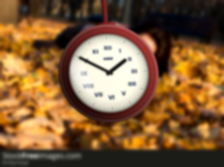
1:50
